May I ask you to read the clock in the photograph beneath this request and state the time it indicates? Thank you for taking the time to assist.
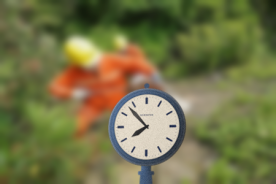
7:53
